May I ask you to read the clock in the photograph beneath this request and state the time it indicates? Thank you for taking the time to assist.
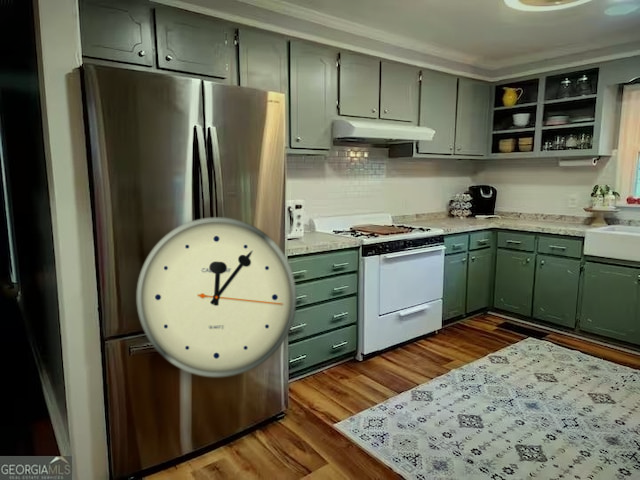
12:06:16
